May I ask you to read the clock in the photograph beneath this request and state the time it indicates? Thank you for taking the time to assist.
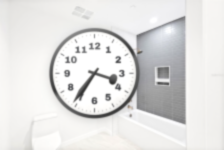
3:36
